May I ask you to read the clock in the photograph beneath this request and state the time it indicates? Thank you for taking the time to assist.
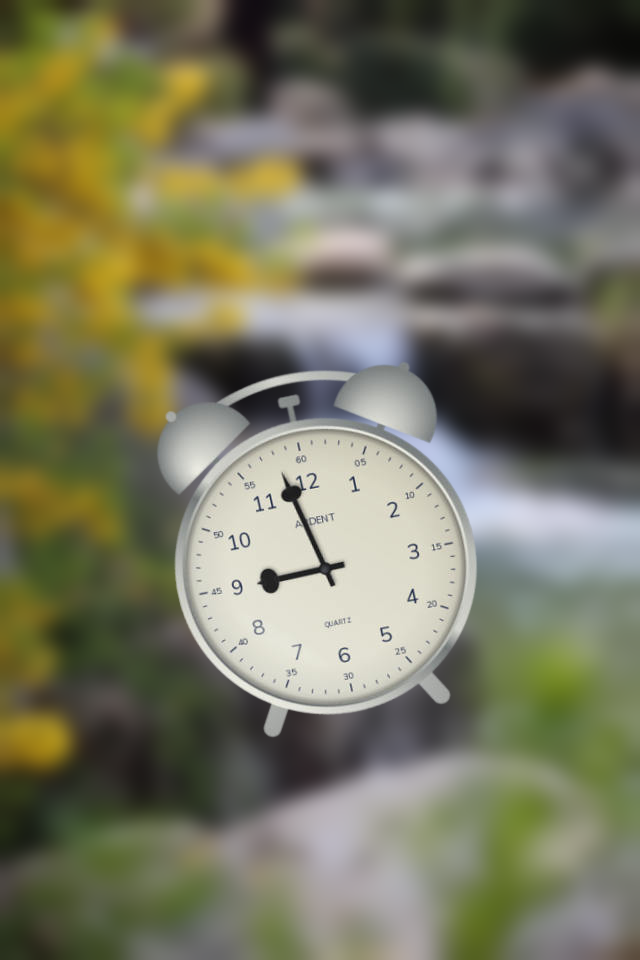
8:58
